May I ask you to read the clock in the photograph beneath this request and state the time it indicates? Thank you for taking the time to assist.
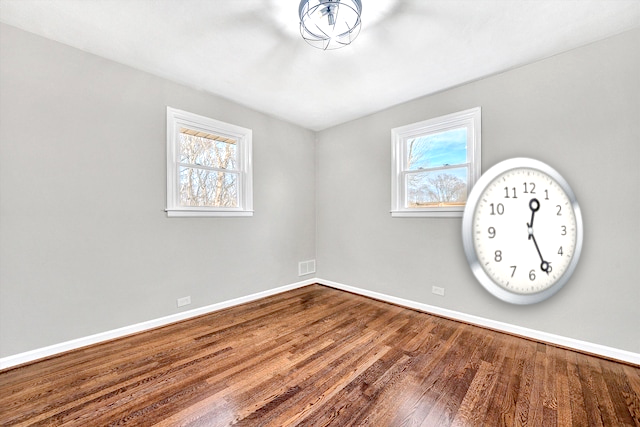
12:26
